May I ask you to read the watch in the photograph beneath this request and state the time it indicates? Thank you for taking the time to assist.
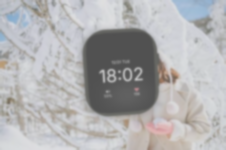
18:02
